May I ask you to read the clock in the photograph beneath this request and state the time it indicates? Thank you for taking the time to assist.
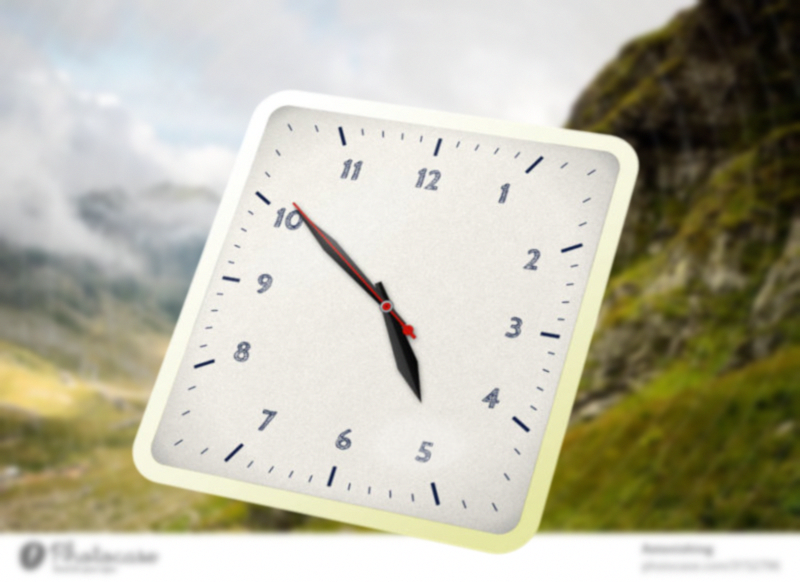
4:50:51
